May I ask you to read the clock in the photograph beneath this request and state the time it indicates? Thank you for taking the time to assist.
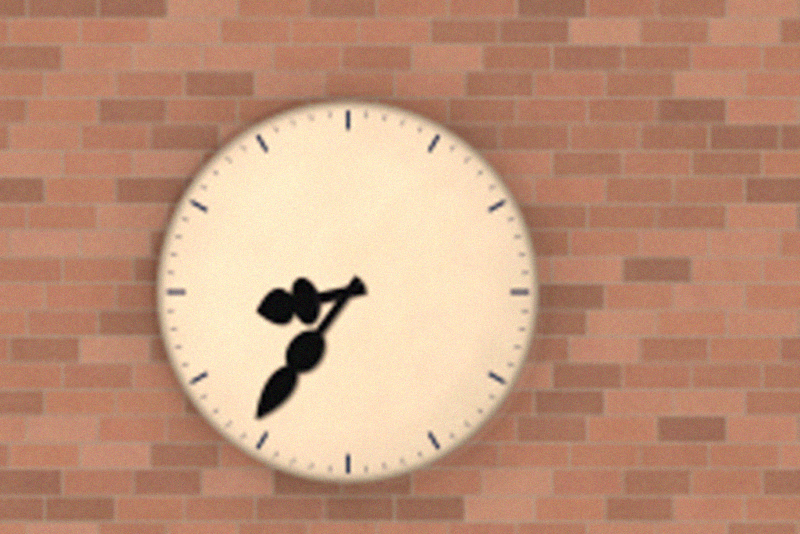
8:36
